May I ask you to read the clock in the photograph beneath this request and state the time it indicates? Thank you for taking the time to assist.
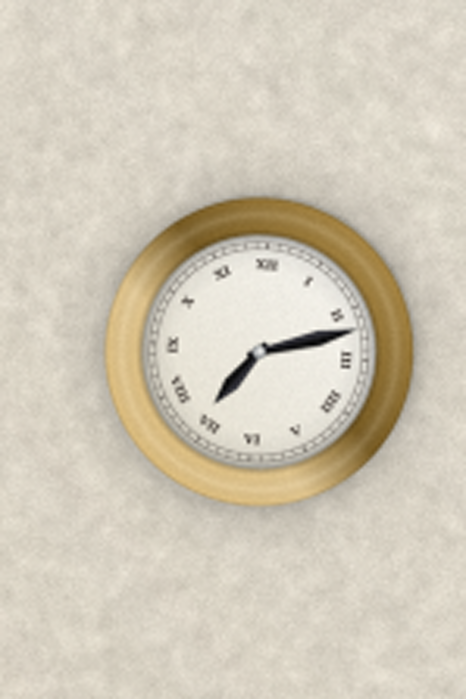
7:12
